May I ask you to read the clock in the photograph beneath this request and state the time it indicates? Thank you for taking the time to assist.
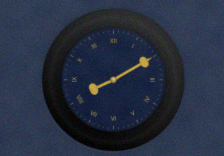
8:10
